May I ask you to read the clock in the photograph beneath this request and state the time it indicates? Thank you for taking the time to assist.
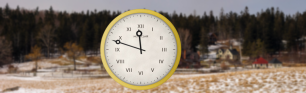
11:48
